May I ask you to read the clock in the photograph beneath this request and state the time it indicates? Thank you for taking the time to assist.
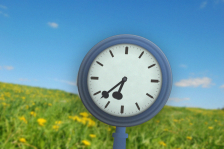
6:38
